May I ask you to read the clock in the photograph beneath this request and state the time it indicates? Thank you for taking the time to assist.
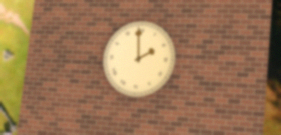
1:59
